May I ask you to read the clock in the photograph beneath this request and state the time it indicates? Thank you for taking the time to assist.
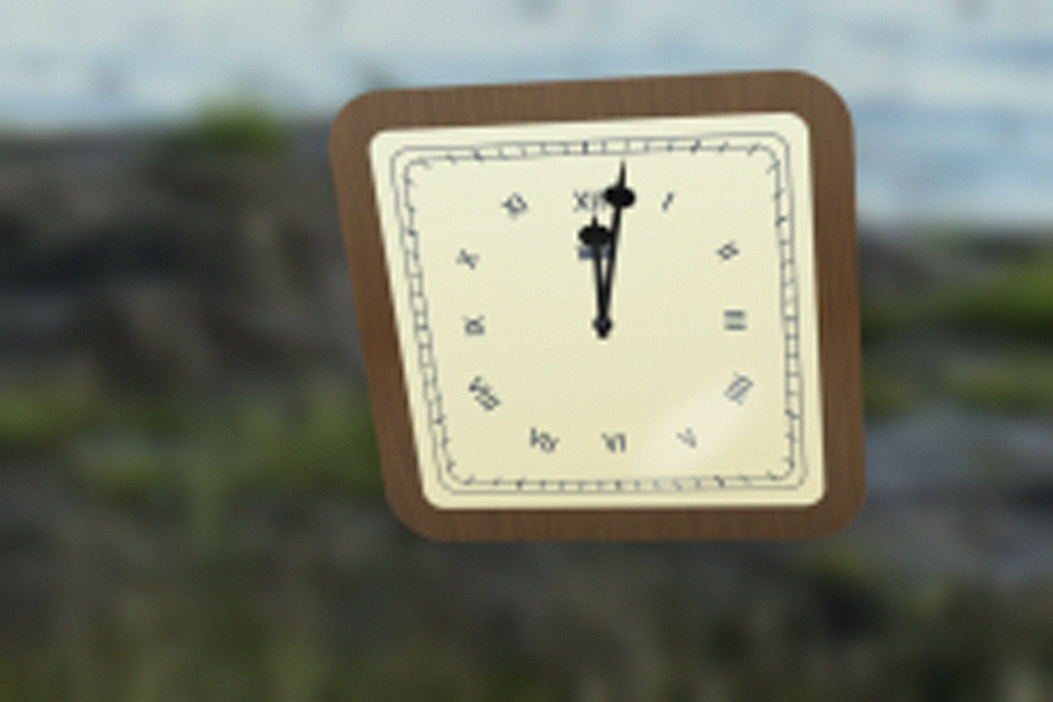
12:02
